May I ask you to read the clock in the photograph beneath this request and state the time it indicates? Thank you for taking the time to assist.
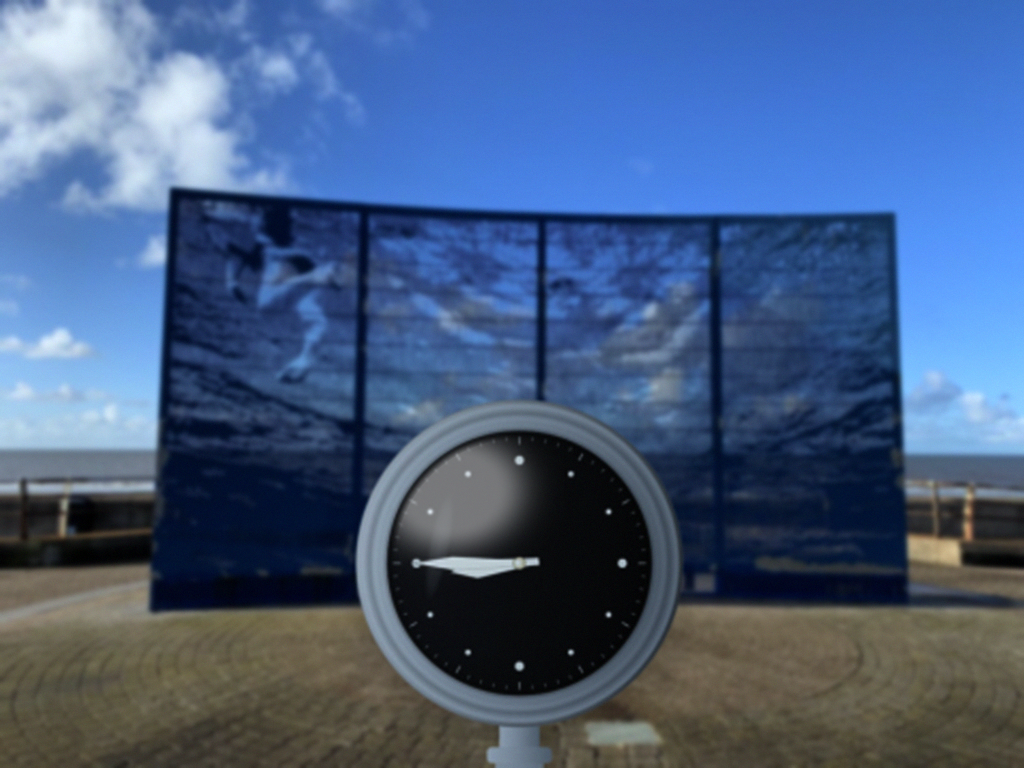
8:45
